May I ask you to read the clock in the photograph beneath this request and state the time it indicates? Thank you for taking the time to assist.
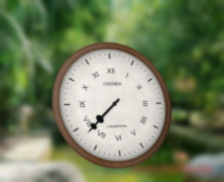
7:38
